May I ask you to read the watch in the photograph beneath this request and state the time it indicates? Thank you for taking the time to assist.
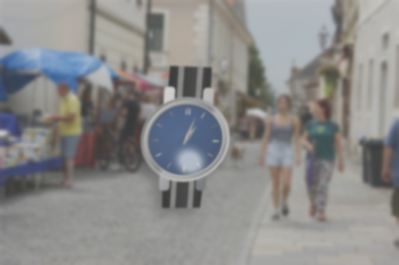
1:03
